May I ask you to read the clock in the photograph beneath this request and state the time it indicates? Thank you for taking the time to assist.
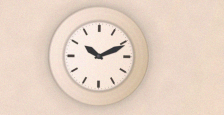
10:11
